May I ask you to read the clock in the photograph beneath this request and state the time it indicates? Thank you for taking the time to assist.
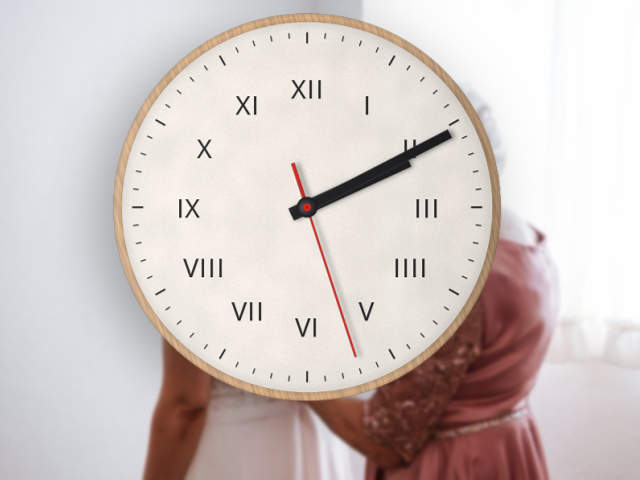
2:10:27
